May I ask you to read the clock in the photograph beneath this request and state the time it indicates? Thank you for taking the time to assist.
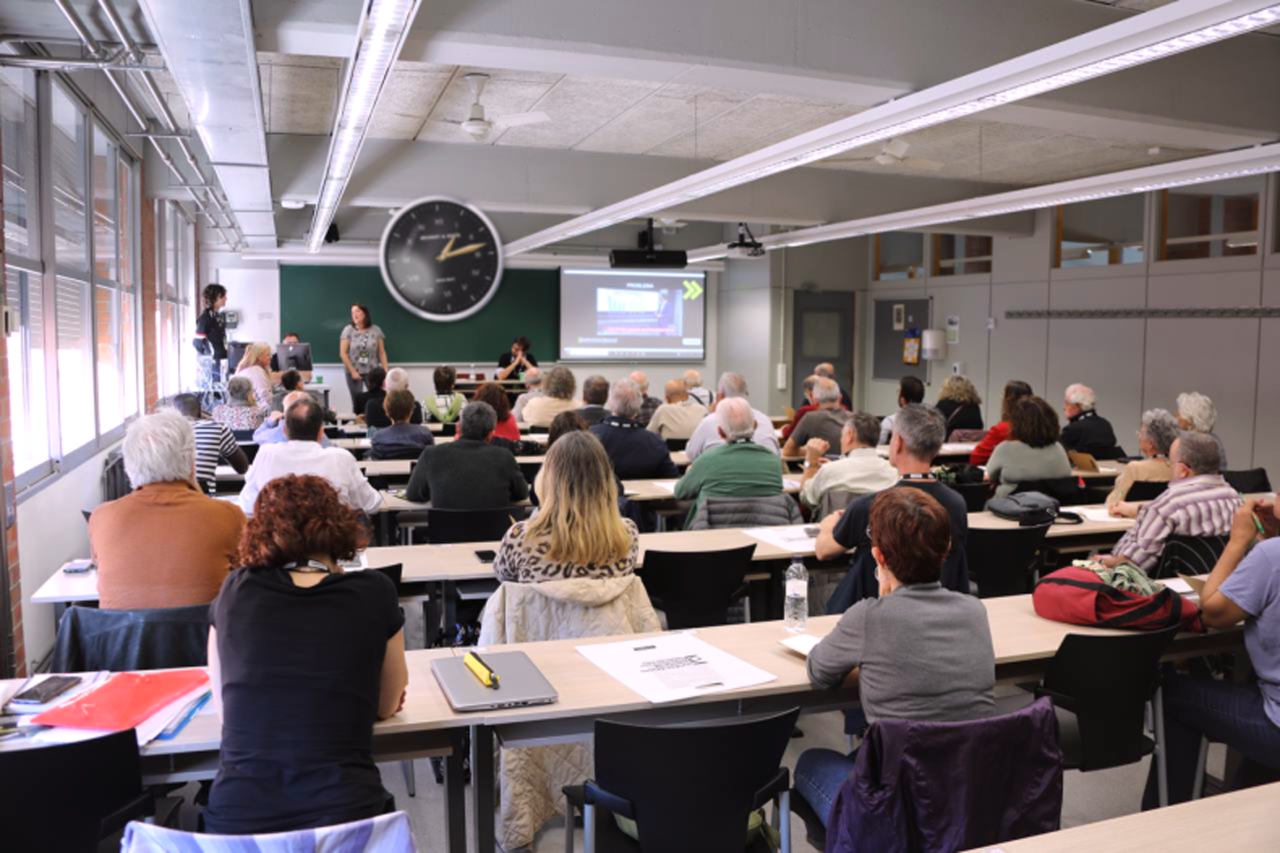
1:13
